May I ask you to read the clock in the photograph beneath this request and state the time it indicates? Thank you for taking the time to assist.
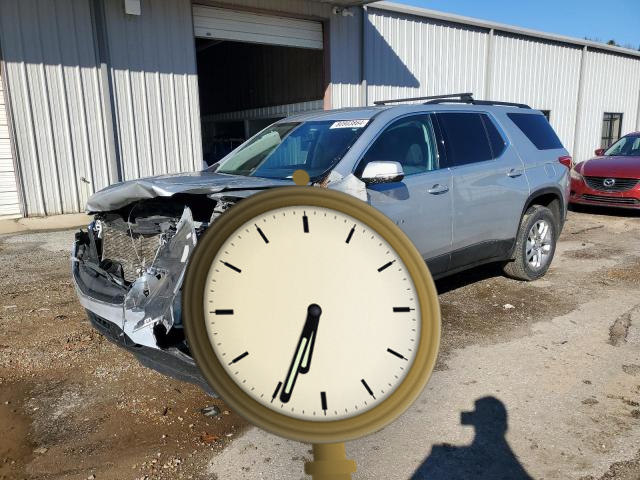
6:34
